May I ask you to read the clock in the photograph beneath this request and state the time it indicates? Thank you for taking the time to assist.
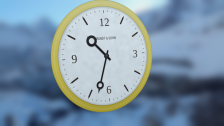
10:33
